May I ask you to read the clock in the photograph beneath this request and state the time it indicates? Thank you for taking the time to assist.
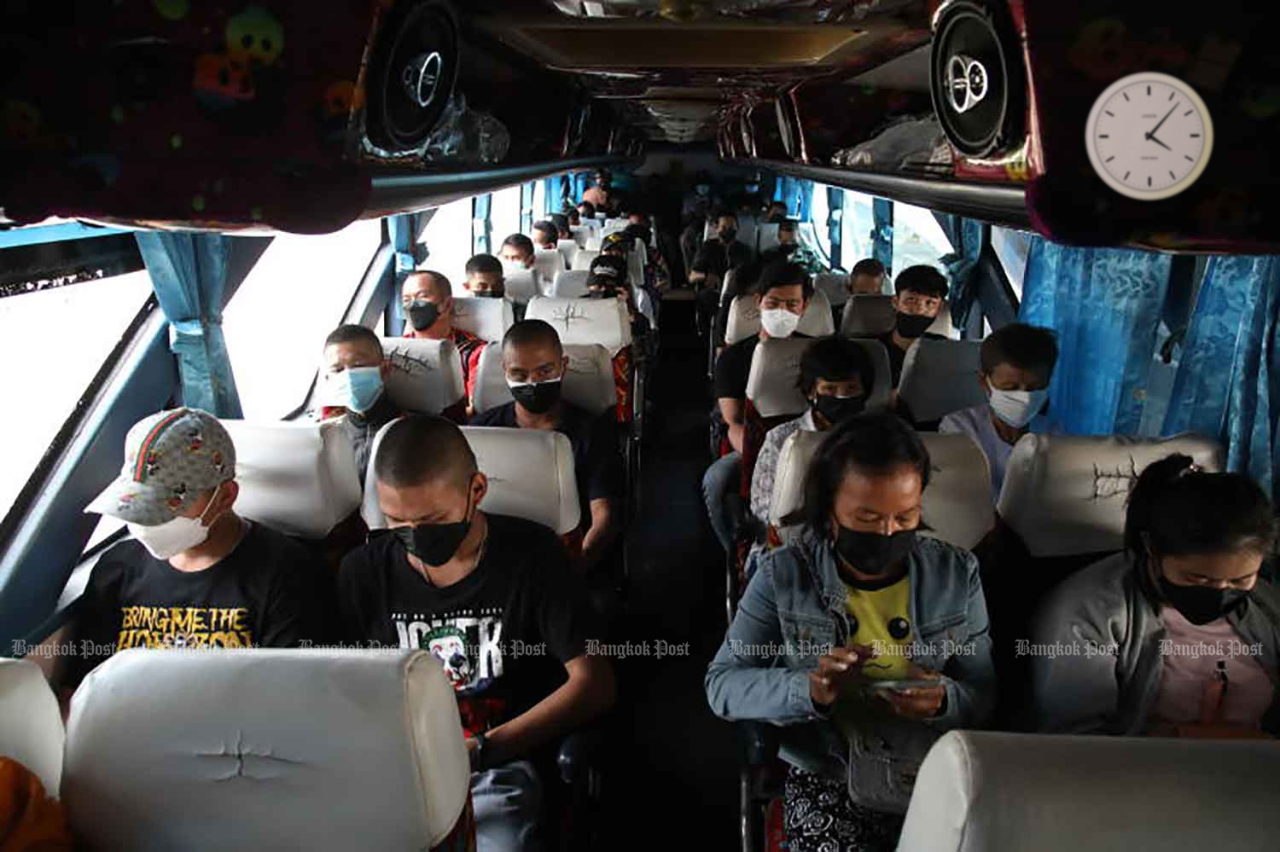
4:07
